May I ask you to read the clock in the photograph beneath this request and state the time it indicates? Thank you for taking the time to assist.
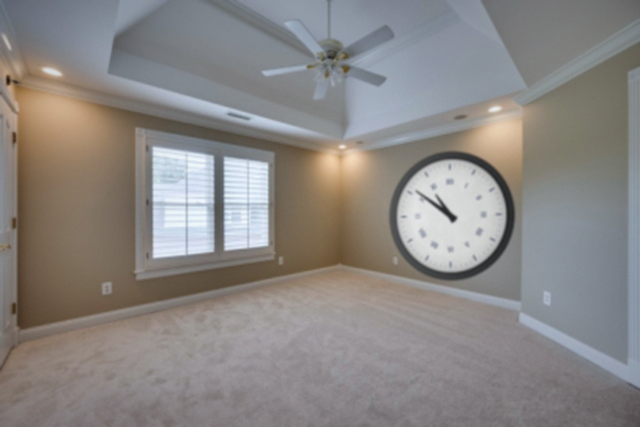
10:51
